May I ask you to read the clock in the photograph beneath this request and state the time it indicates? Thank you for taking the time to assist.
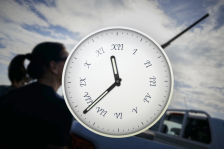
11:38
